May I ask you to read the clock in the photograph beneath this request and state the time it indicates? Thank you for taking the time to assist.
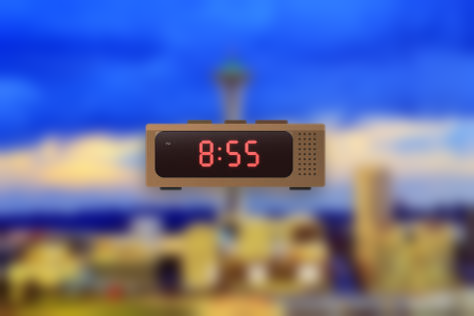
8:55
